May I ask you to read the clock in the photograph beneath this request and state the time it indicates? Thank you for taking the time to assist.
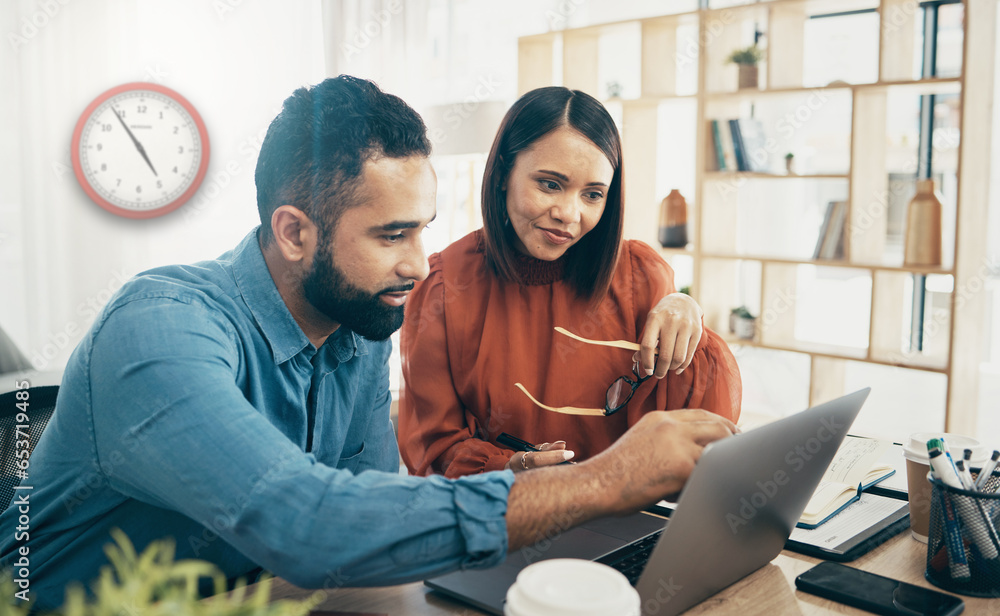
4:54
